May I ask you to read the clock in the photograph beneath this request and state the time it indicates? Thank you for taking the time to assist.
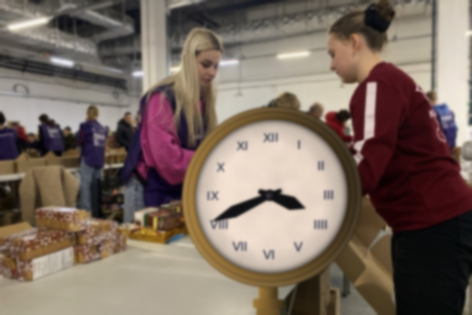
3:41
